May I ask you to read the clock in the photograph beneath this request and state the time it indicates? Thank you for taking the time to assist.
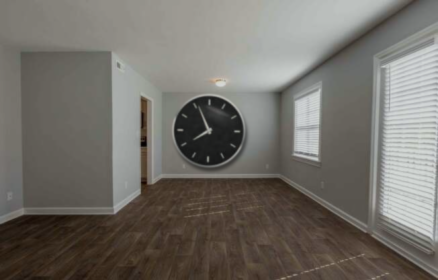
7:56
